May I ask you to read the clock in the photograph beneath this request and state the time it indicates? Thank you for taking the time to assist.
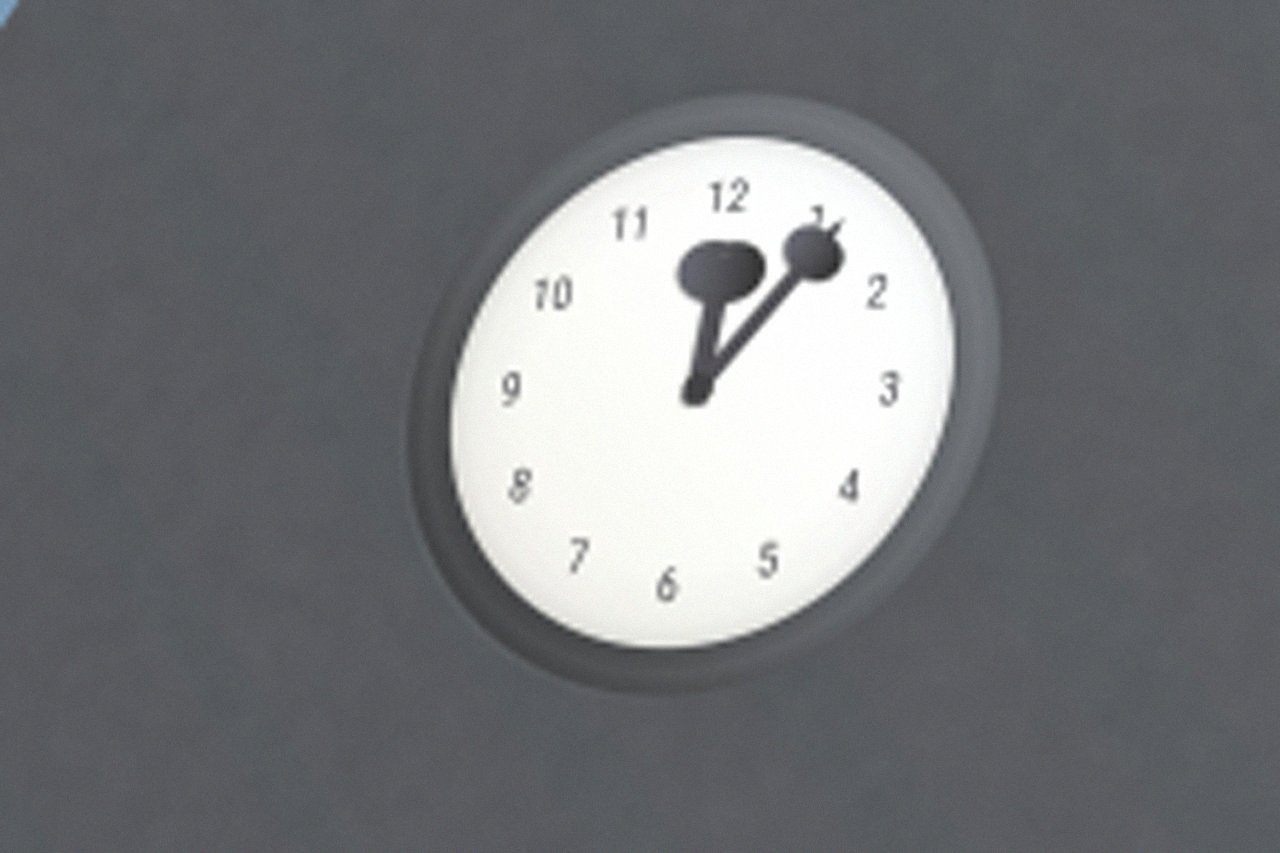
12:06
